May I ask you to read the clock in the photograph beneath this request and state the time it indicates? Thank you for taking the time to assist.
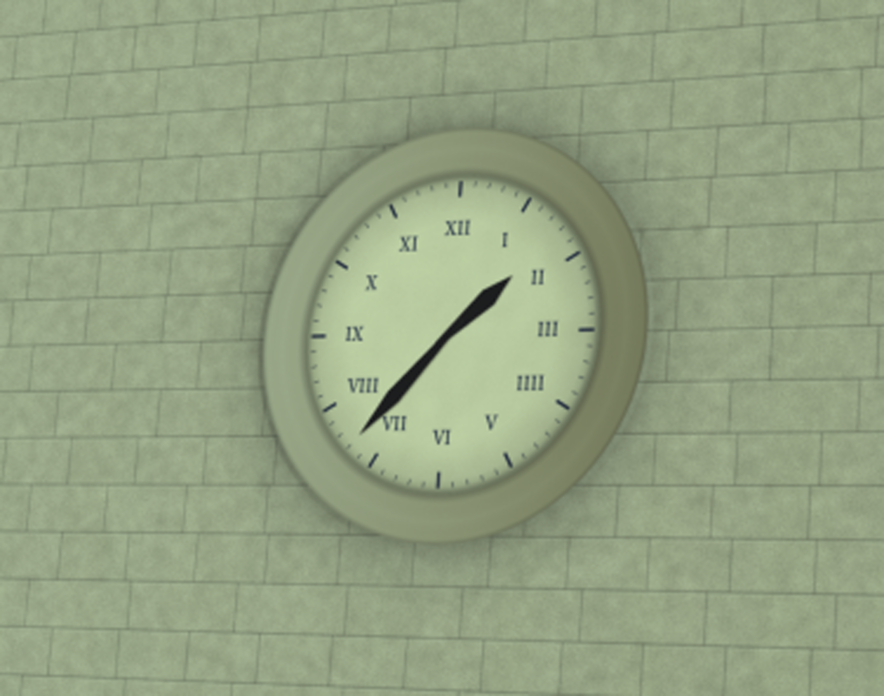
1:37
